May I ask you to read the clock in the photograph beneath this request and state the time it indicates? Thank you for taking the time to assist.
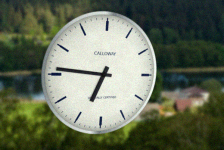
6:46
